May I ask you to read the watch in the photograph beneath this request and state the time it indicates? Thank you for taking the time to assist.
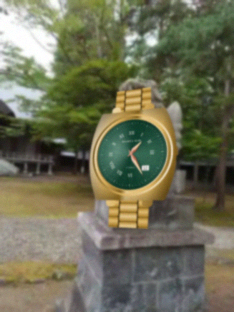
1:25
